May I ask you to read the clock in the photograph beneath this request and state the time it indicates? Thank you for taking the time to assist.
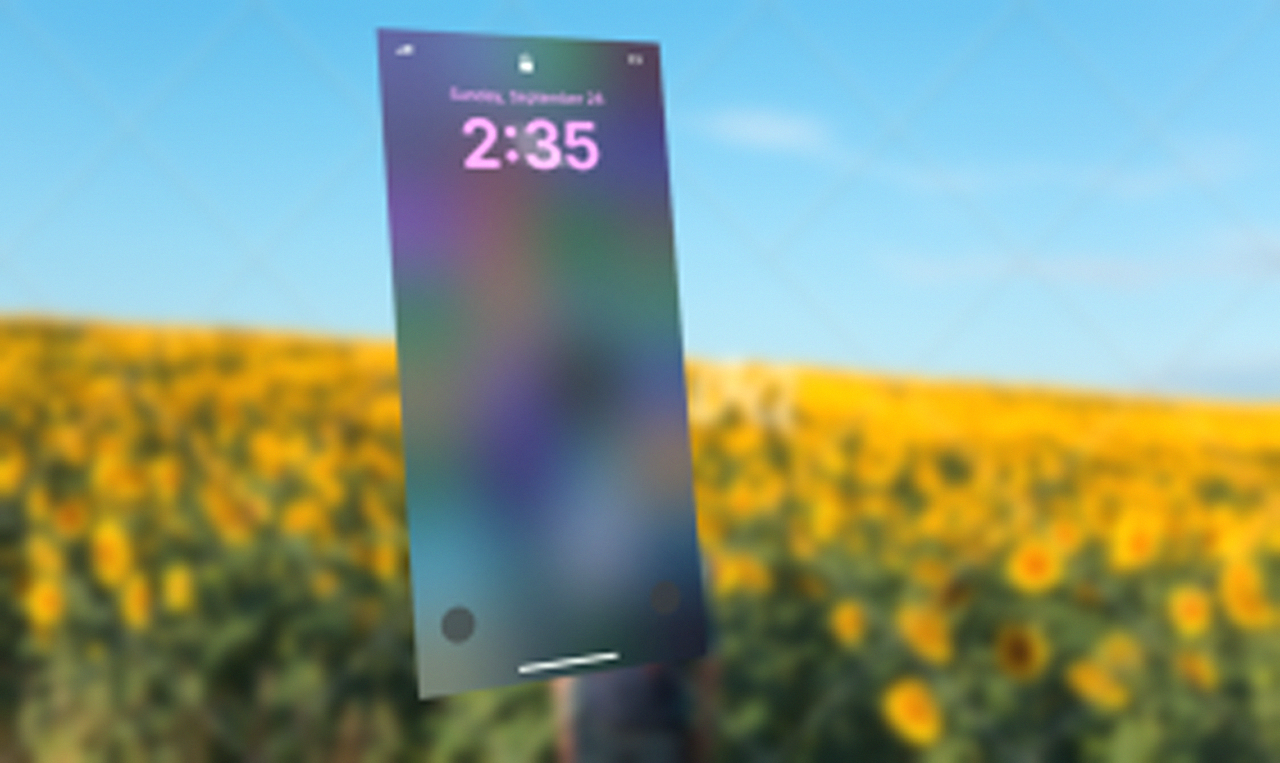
2:35
